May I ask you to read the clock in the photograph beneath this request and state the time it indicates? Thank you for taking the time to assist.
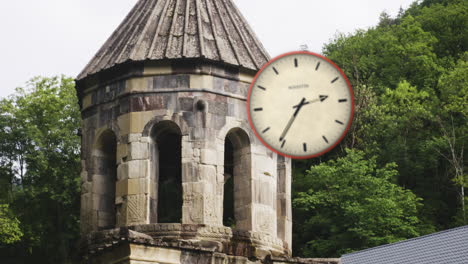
2:36
